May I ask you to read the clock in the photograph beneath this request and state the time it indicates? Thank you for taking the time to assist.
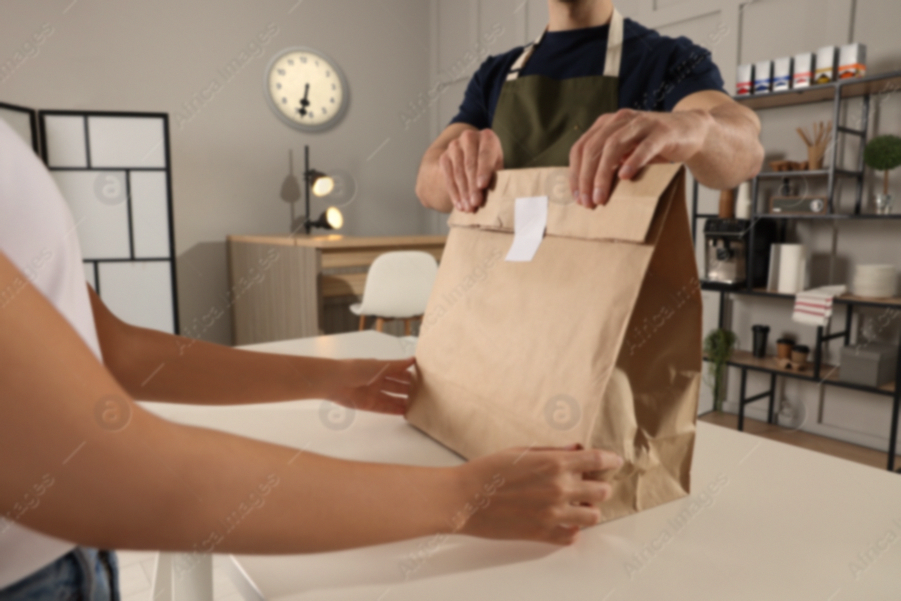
6:33
